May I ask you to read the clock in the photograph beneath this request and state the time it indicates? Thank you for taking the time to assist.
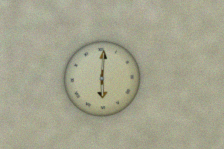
6:01
